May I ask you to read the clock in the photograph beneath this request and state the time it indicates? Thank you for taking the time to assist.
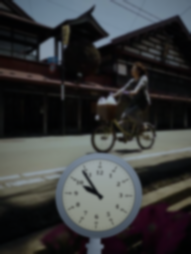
9:54
